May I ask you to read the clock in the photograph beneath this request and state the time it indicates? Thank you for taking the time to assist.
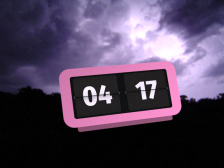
4:17
